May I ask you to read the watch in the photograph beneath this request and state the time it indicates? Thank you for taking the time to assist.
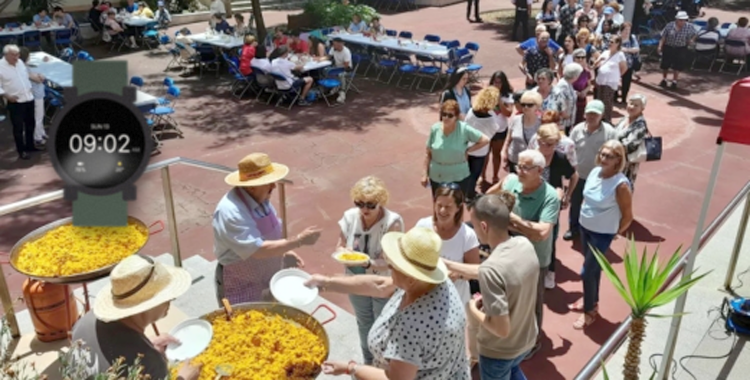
9:02
